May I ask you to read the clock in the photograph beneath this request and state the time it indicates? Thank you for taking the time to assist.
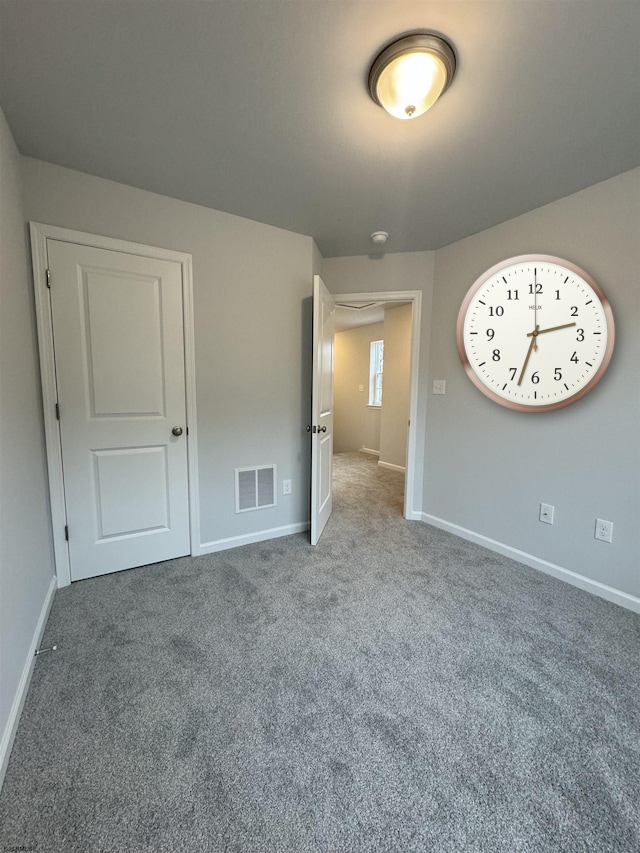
2:33:00
